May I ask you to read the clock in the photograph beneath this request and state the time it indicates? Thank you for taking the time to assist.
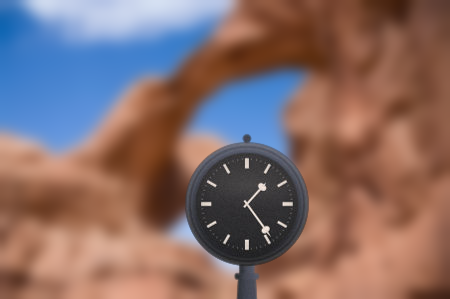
1:24
